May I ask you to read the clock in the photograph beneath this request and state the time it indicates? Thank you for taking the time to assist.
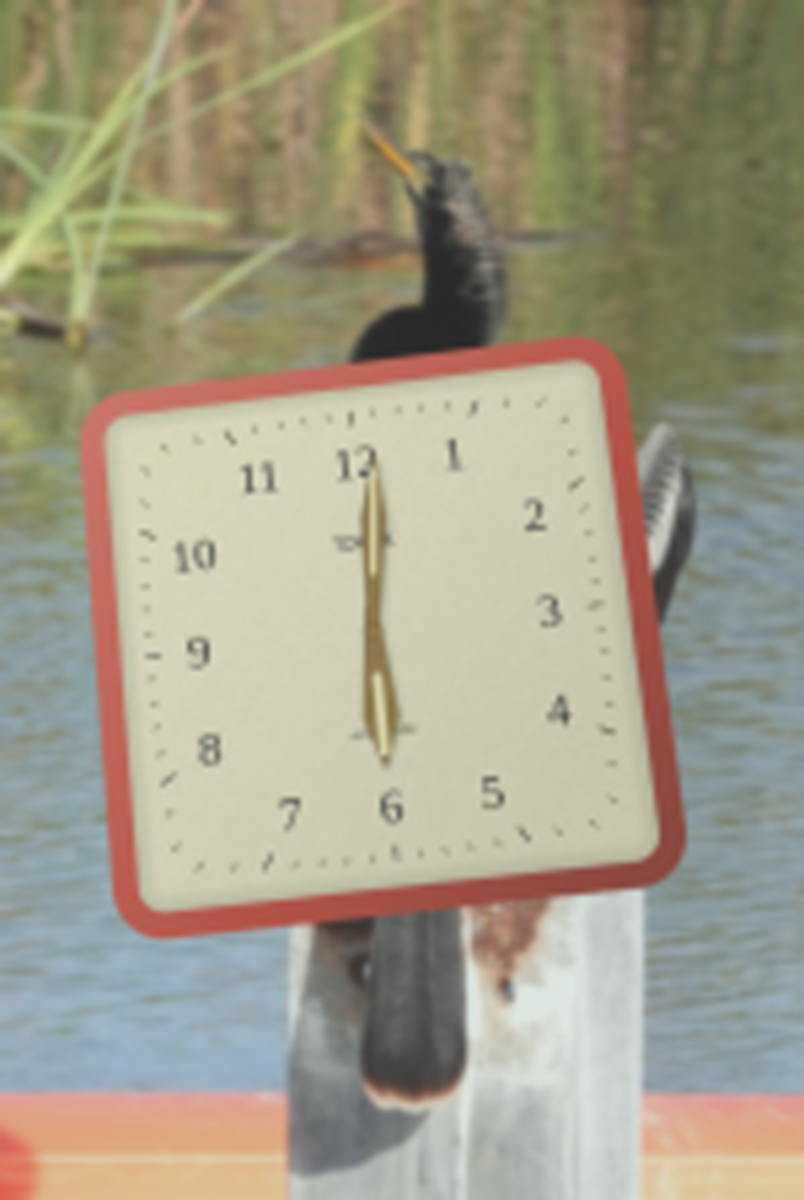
6:01
